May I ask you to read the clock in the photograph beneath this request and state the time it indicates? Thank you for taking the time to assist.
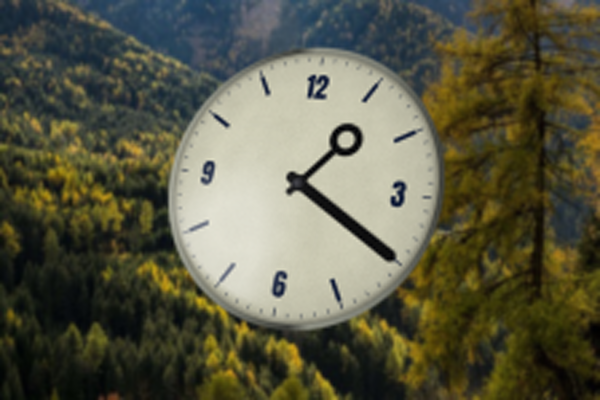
1:20
